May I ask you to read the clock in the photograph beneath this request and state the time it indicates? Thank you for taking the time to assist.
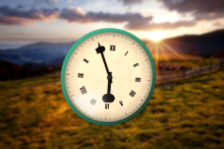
5:56
